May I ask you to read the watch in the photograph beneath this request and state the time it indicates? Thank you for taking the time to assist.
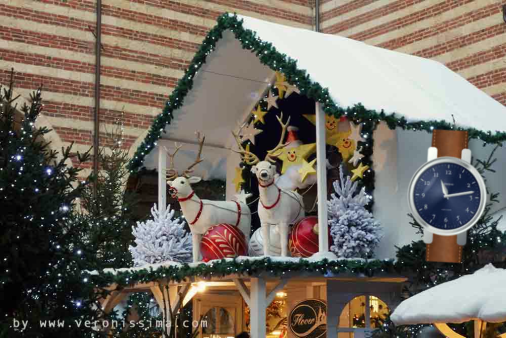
11:13
